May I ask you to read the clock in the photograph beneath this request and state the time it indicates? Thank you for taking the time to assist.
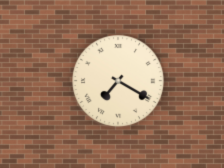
7:20
